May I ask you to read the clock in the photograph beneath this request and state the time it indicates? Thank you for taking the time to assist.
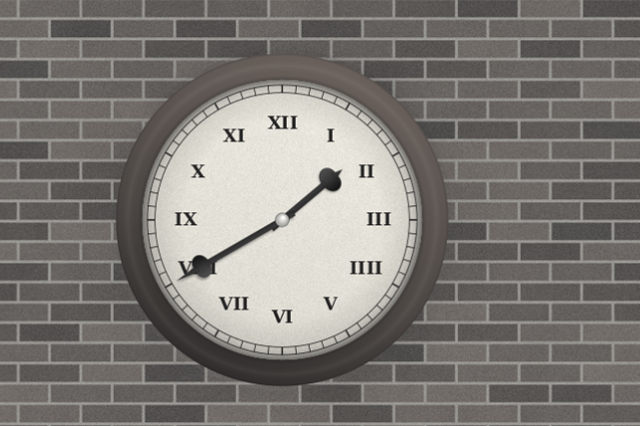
1:40
